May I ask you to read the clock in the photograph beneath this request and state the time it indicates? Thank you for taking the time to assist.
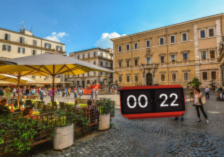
0:22
